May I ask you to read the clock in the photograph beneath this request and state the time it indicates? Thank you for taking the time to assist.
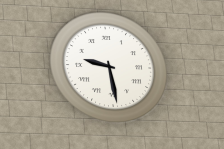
9:29
